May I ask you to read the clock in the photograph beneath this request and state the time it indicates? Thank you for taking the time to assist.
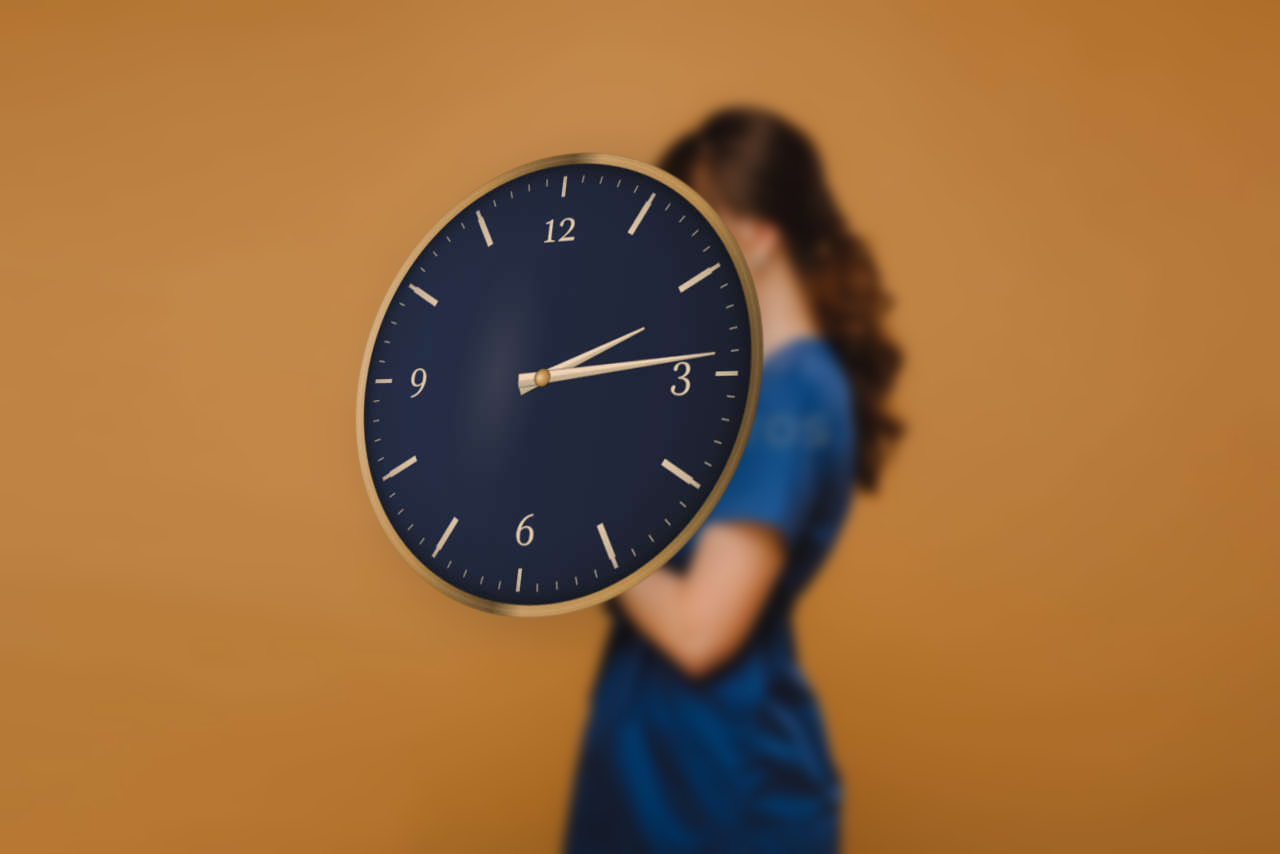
2:14
